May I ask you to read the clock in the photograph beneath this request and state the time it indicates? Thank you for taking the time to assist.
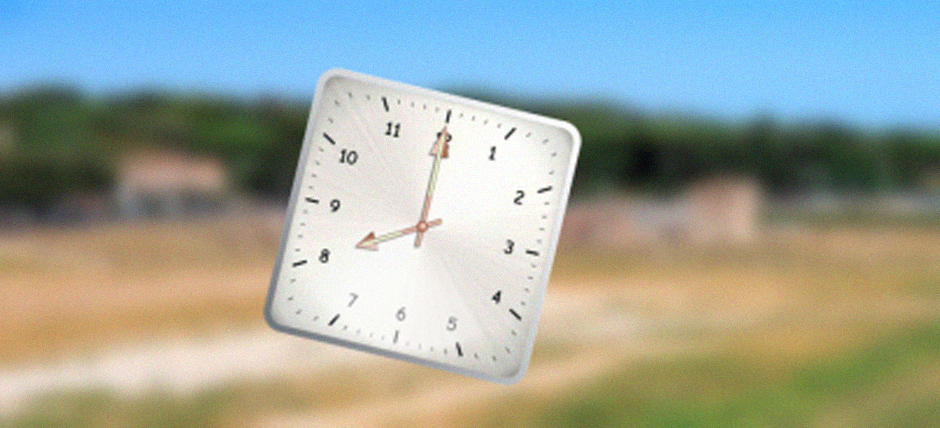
8:00
